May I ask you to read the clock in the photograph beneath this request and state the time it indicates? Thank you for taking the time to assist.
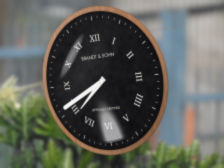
7:41
